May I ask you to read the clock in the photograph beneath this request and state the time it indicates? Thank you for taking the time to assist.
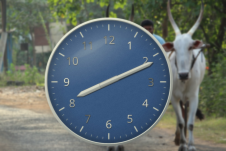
8:11
